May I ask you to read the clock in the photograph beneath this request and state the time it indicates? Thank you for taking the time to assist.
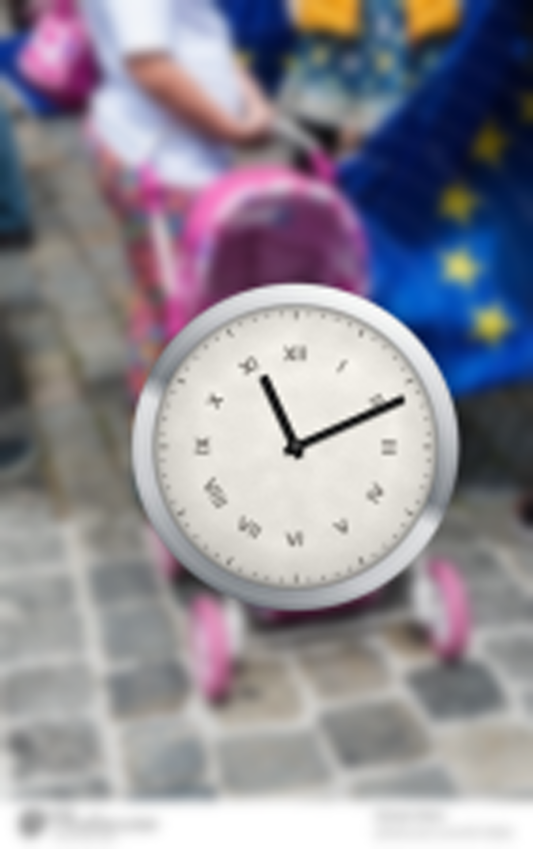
11:11
